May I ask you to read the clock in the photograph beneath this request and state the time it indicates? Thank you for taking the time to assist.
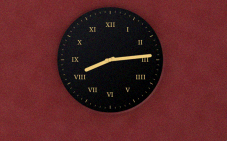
8:14
